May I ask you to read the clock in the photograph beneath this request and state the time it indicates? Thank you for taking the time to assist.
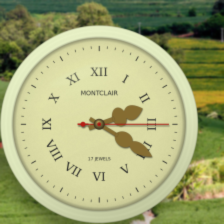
2:20:15
